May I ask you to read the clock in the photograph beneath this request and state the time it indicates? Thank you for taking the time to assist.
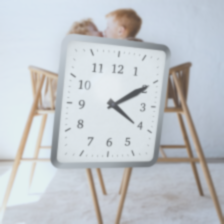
4:10
